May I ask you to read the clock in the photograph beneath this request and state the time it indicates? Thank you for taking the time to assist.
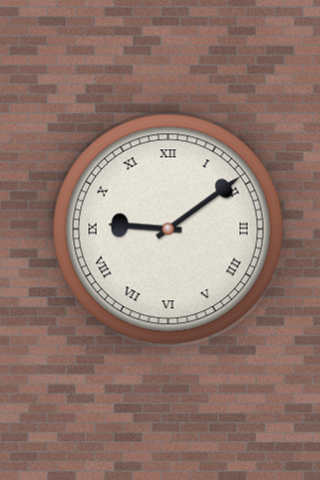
9:09
